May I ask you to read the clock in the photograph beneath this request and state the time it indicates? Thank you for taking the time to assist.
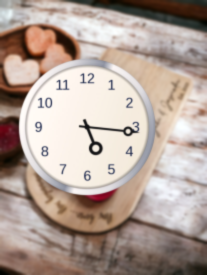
5:16
